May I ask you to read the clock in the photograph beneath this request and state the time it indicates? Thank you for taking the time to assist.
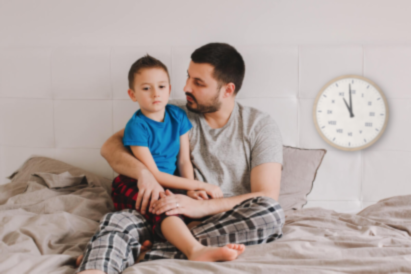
10:59
